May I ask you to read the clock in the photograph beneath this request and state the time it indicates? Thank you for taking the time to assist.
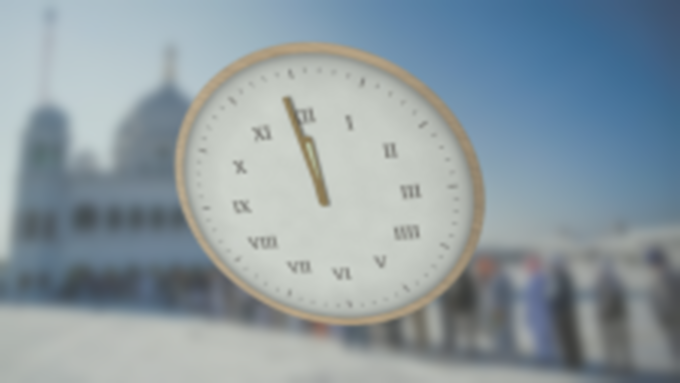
11:59
